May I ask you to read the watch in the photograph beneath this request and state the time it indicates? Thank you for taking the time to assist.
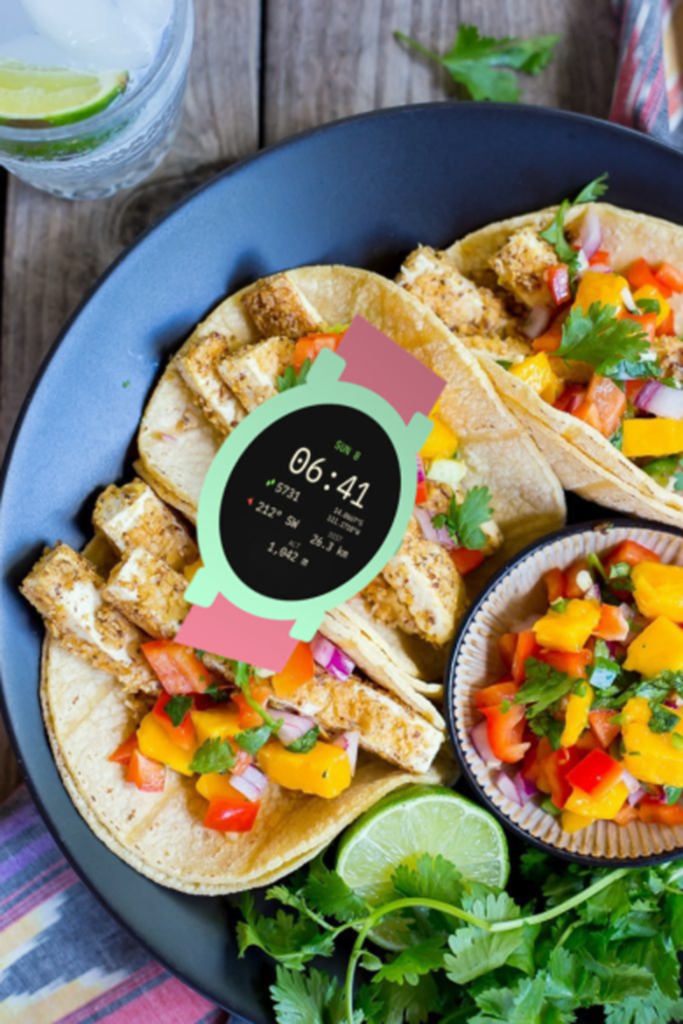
6:41
